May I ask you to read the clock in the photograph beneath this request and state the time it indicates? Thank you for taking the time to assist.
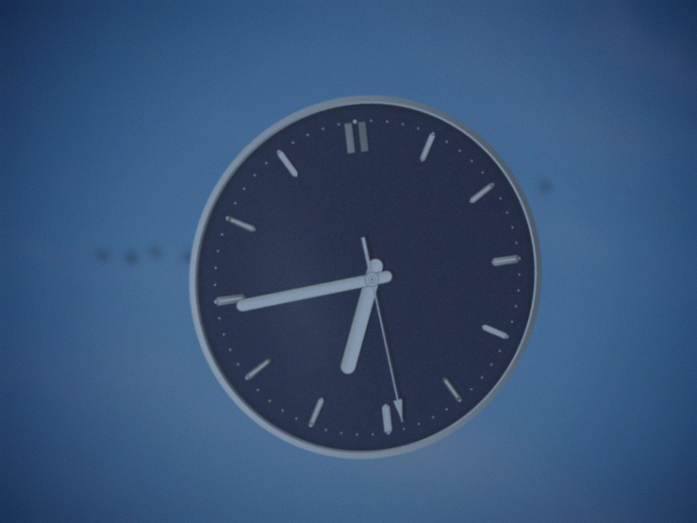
6:44:29
